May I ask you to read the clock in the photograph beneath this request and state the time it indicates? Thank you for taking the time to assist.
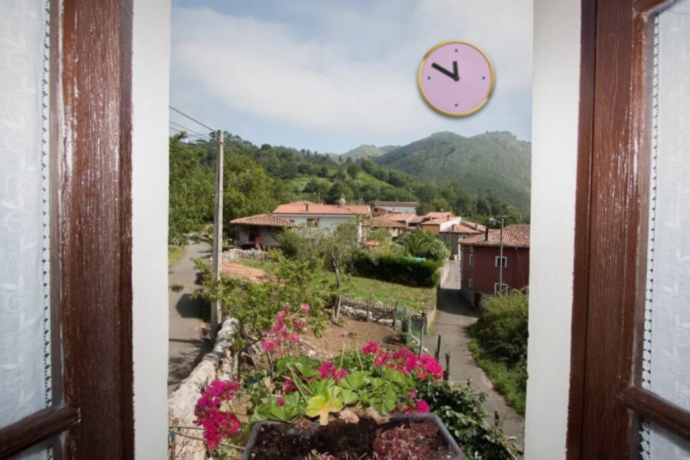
11:50
